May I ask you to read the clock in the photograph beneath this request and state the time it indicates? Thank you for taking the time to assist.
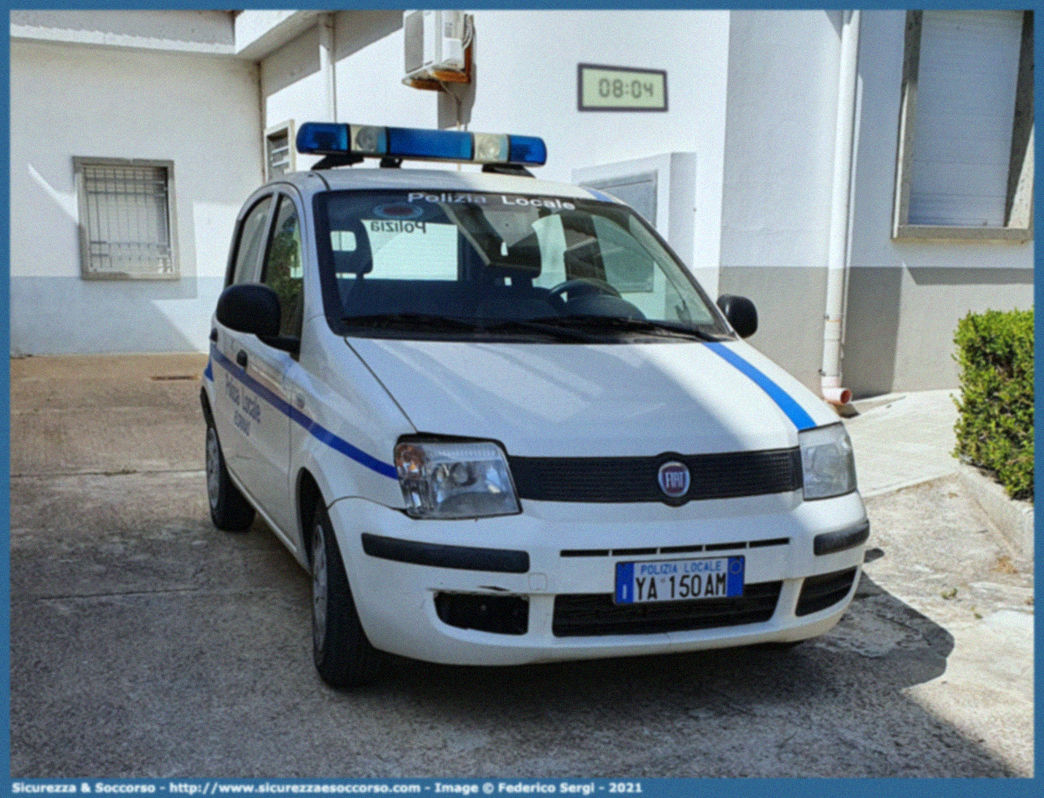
8:04
